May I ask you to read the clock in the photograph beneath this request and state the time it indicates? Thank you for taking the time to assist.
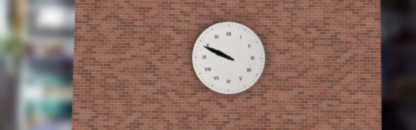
9:49
